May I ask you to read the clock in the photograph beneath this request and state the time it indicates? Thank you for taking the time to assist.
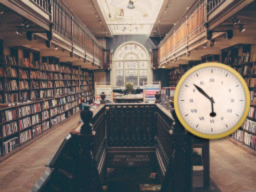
5:52
